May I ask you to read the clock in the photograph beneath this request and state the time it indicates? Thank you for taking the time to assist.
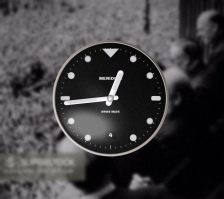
12:44
